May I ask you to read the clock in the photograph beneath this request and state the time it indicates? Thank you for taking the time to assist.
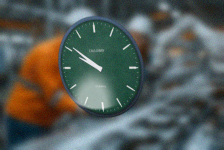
9:51
